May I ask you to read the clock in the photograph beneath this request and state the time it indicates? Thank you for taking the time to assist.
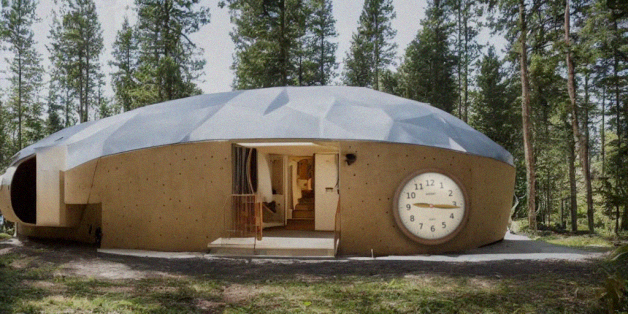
9:16
